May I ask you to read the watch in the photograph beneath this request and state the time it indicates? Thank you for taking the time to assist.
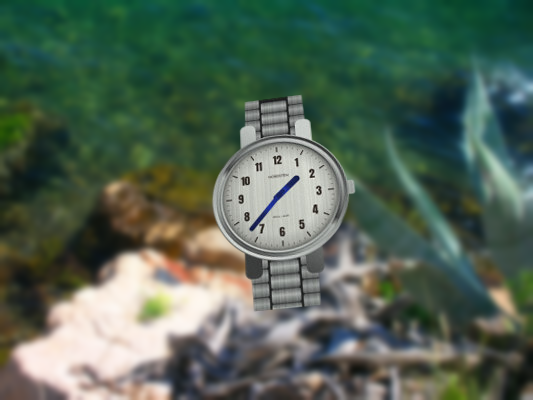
1:37
